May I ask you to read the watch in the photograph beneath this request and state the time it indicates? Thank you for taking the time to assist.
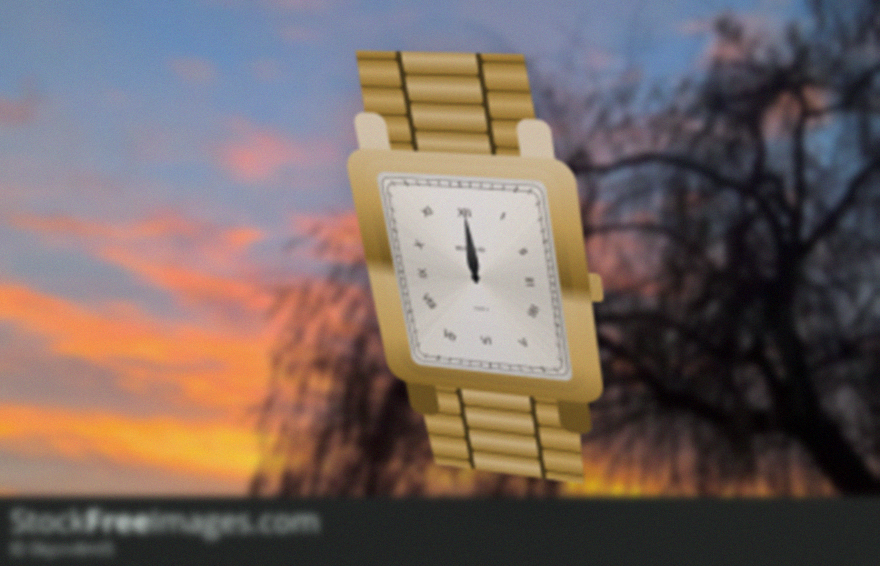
12:00
